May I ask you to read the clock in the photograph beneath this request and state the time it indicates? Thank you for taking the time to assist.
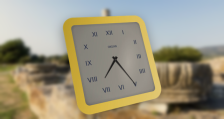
7:25
